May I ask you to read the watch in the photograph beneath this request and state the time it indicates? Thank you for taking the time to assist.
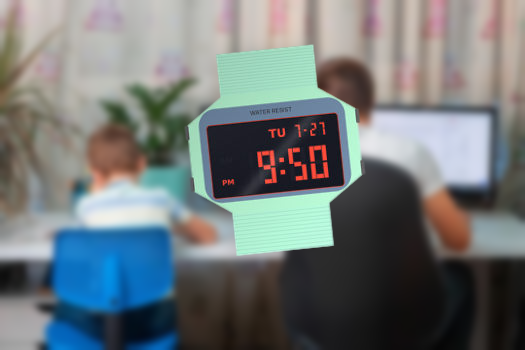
9:50
